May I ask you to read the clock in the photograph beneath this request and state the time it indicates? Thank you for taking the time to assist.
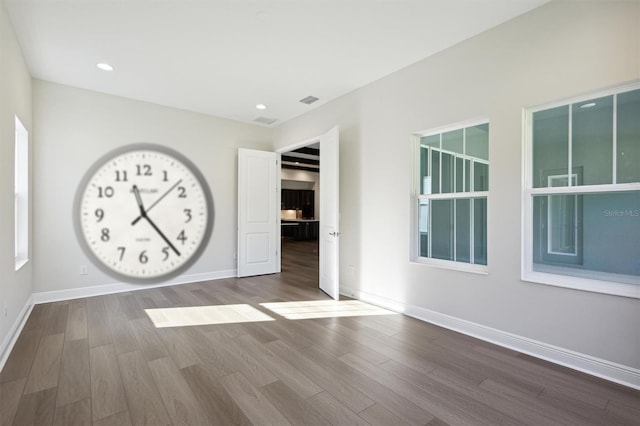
11:23:08
